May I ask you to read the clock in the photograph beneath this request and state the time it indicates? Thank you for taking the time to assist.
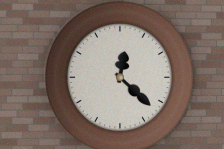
12:22
